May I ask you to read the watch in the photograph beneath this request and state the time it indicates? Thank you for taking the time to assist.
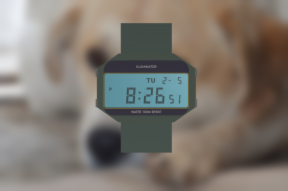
8:26:51
